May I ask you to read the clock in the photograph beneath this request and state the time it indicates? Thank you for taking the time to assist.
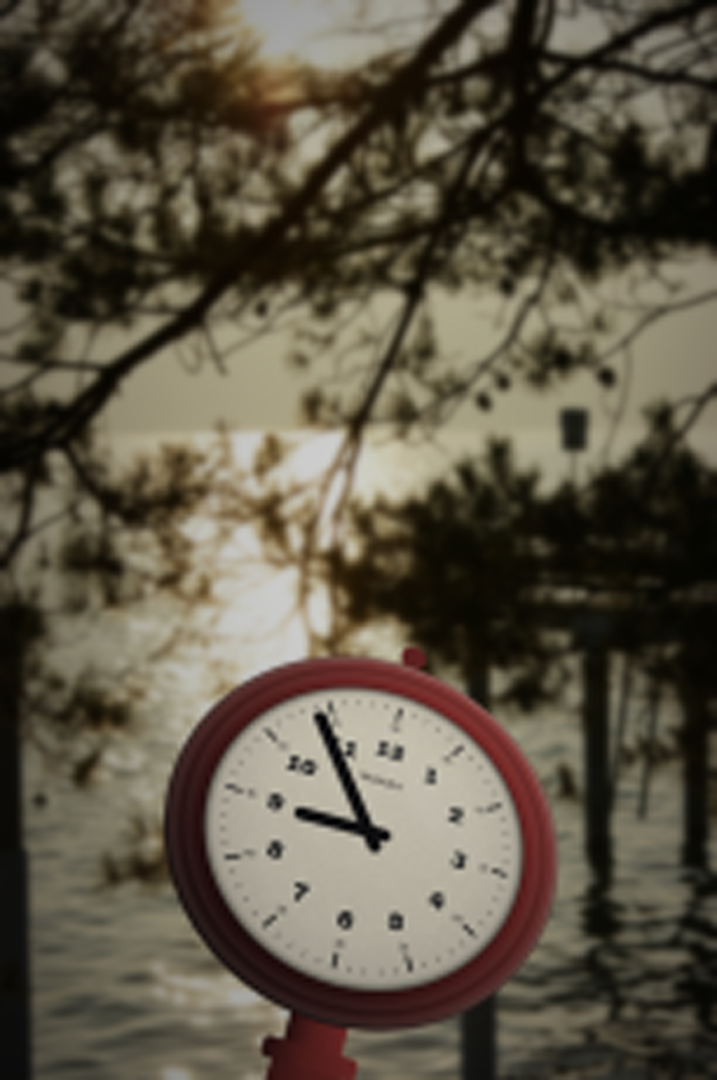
8:54
